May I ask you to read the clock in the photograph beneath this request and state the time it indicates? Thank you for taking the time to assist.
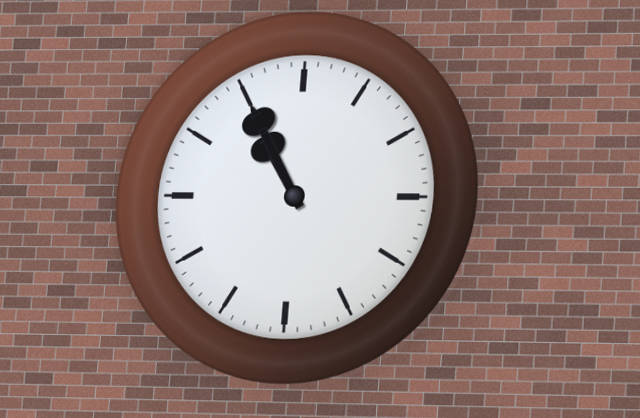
10:55
